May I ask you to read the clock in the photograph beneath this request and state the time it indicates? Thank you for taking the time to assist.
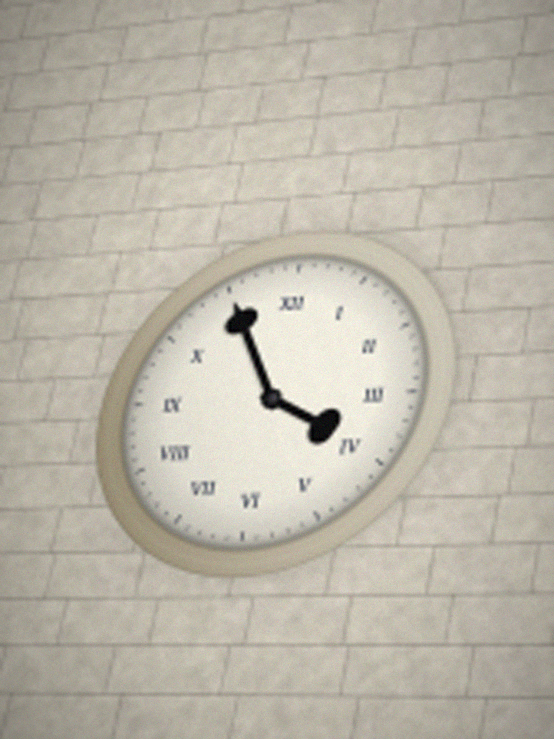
3:55
